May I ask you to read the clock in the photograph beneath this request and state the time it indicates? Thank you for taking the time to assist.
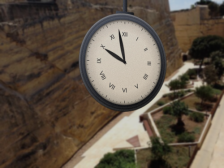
9:58
